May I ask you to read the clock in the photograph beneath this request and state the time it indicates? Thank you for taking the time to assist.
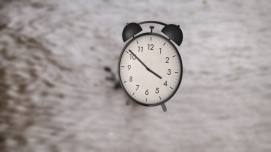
3:51
